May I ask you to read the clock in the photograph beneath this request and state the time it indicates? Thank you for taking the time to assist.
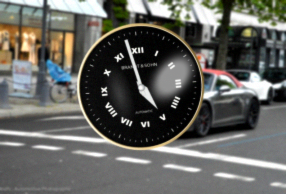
4:58
